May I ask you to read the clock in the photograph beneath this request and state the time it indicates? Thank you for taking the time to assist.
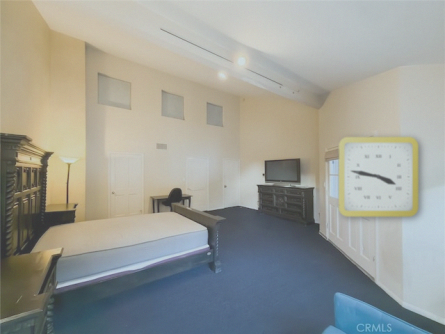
3:47
